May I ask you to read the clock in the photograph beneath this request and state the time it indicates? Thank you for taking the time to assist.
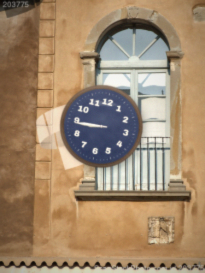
8:44
